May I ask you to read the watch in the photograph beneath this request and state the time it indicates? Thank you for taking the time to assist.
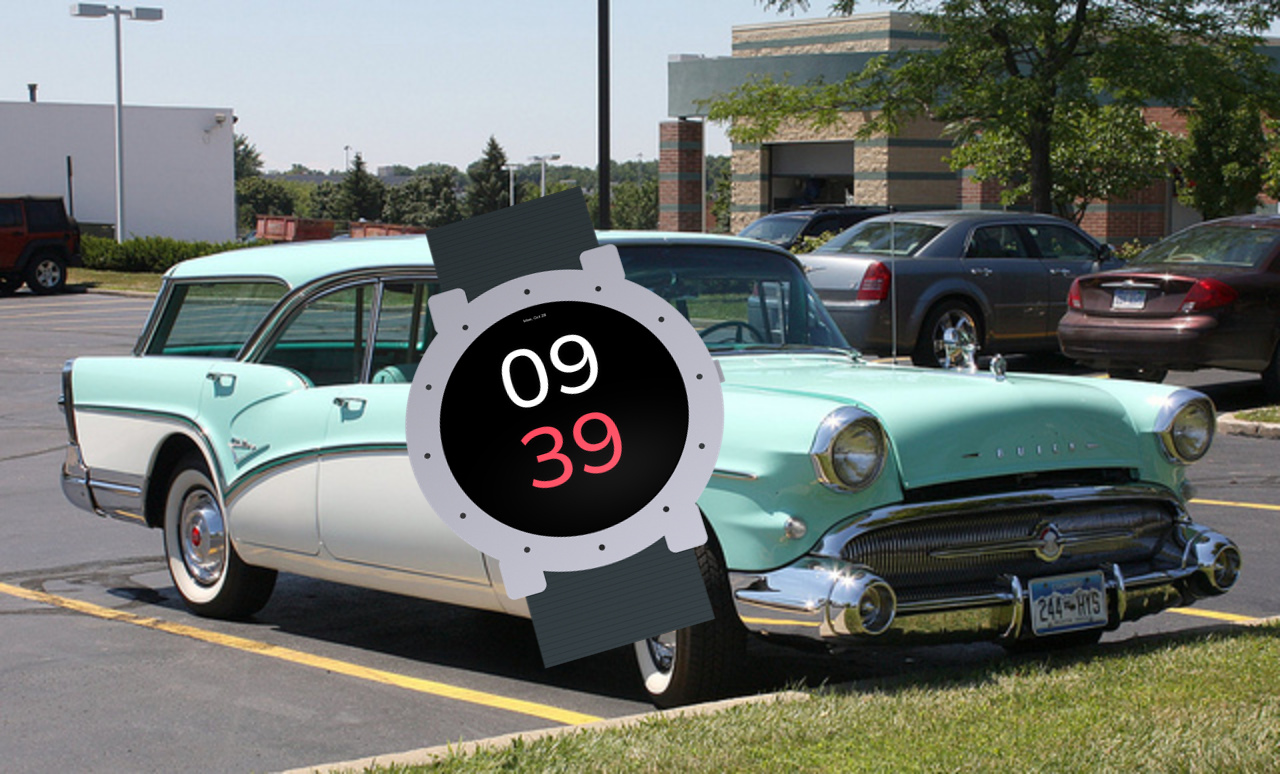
9:39
